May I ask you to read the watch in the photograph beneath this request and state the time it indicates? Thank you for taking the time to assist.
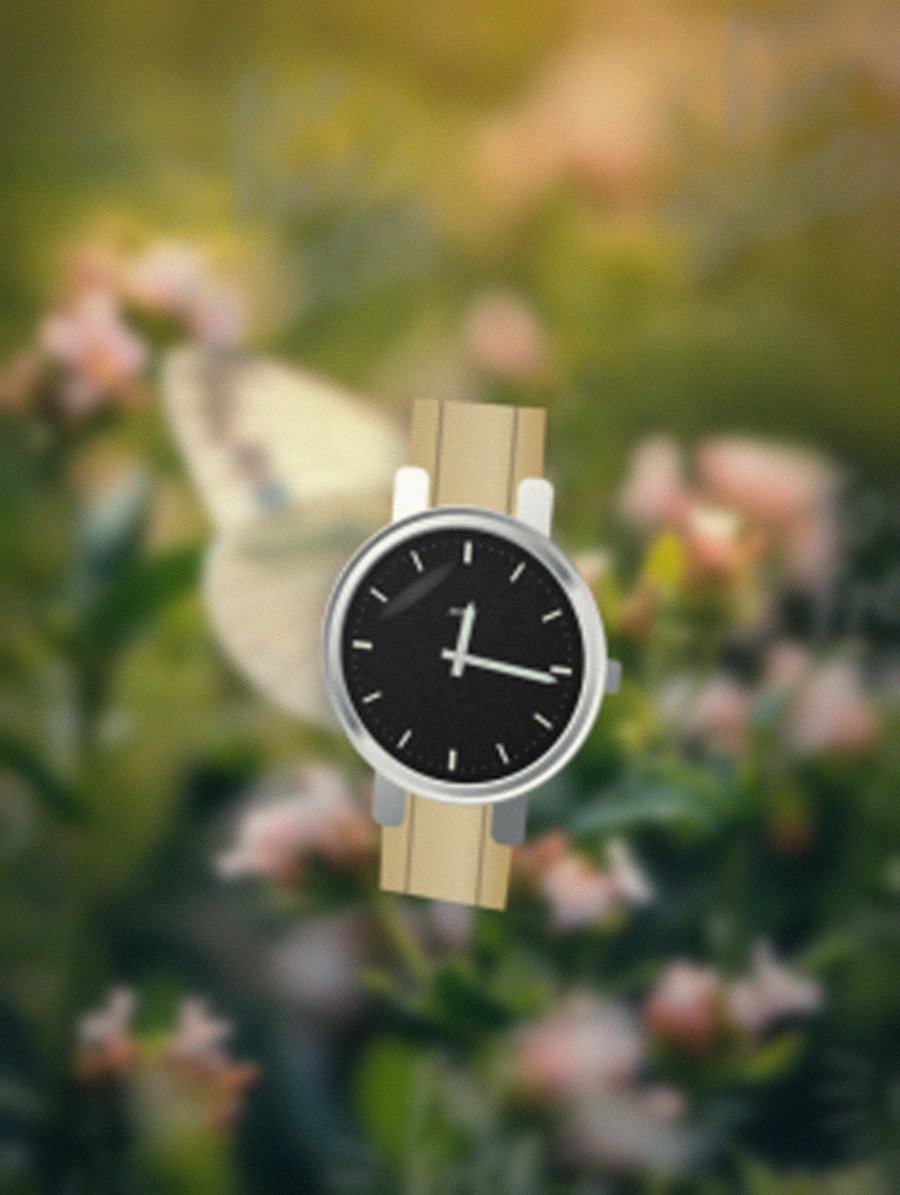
12:16
